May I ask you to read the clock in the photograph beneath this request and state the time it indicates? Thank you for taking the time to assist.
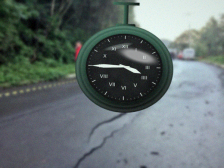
3:45
